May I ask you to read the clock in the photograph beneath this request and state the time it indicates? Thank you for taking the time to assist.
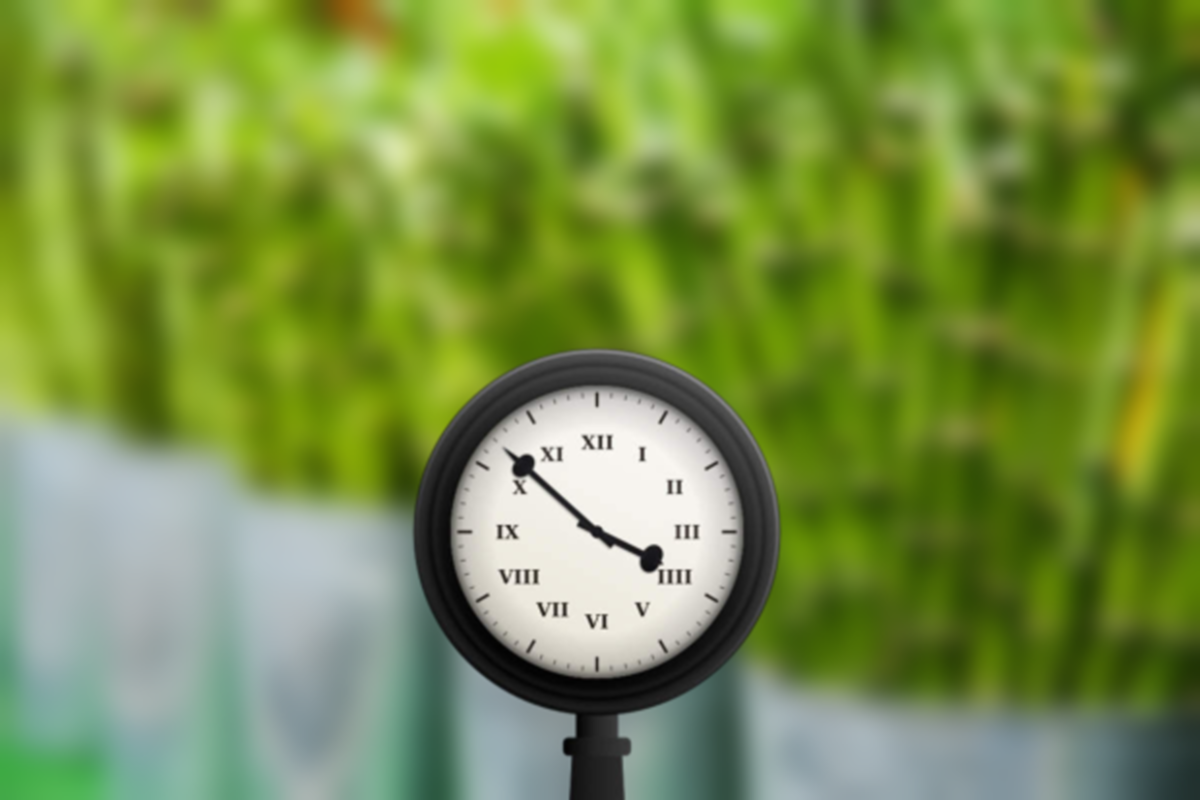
3:52
